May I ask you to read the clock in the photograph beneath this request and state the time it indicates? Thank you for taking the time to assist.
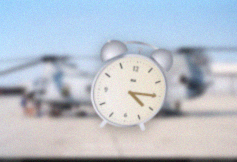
4:15
